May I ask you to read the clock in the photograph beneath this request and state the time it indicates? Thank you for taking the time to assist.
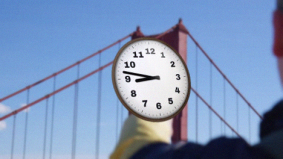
8:47
